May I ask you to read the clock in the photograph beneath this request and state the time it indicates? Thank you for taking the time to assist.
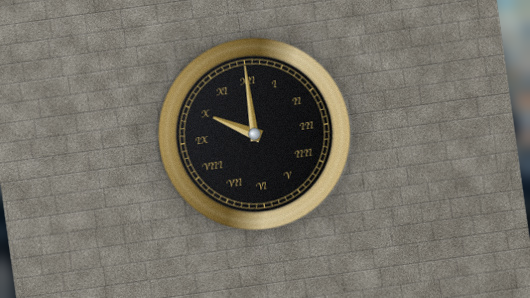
10:00
